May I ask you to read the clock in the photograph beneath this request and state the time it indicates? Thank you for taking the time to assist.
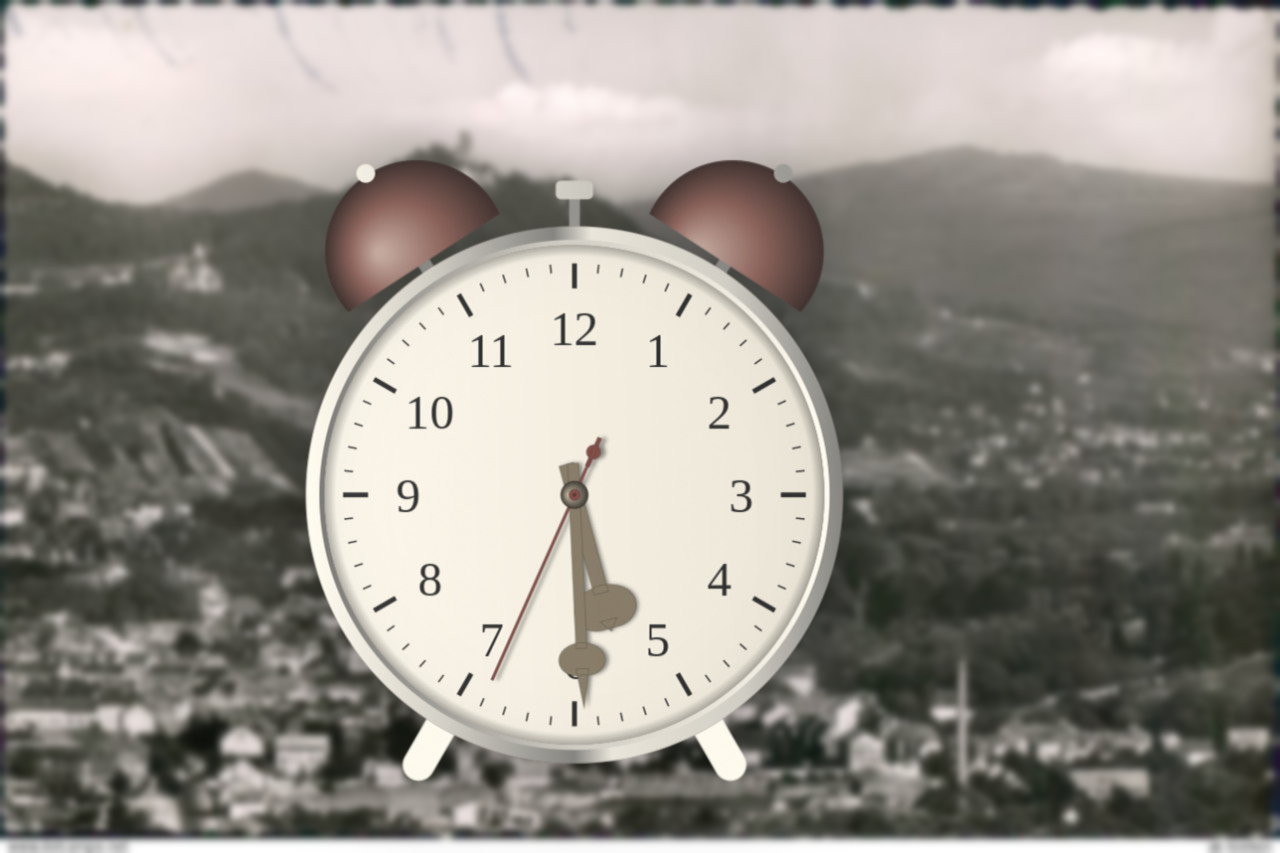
5:29:34
